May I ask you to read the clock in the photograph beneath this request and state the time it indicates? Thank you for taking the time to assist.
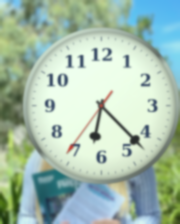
6:22:36
